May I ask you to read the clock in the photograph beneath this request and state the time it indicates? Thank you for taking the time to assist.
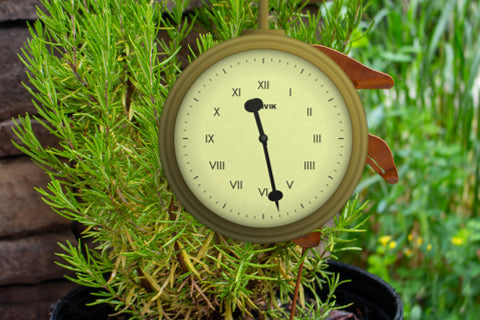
11:28
